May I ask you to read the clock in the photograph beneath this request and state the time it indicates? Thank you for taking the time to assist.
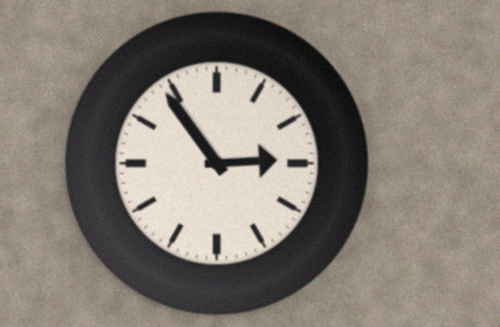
2:54
